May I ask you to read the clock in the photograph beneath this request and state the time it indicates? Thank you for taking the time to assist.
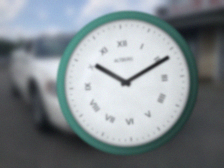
10:11
